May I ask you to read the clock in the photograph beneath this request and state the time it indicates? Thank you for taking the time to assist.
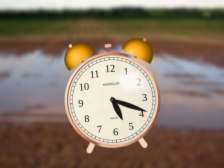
5:19
